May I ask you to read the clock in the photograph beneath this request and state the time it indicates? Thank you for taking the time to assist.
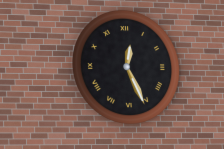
12:26
